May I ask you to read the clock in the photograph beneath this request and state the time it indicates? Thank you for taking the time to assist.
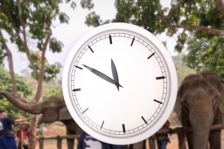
11:51
